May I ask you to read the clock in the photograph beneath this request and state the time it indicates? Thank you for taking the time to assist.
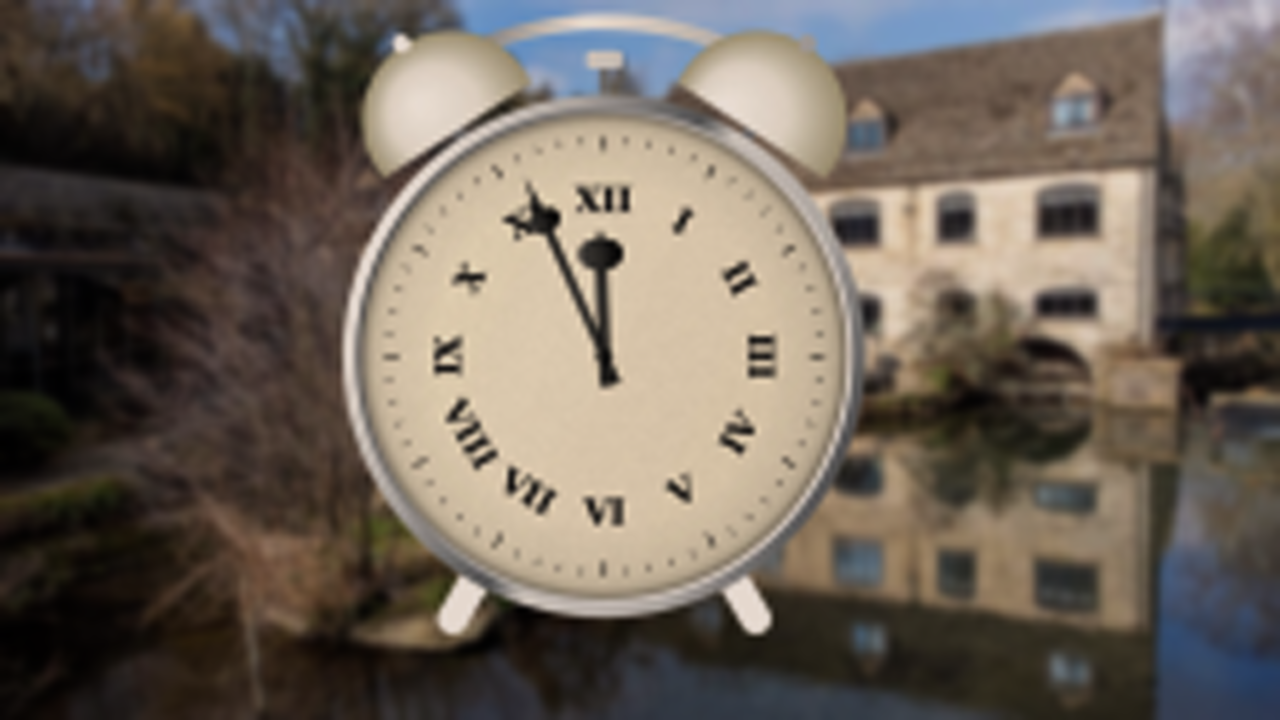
11:56
